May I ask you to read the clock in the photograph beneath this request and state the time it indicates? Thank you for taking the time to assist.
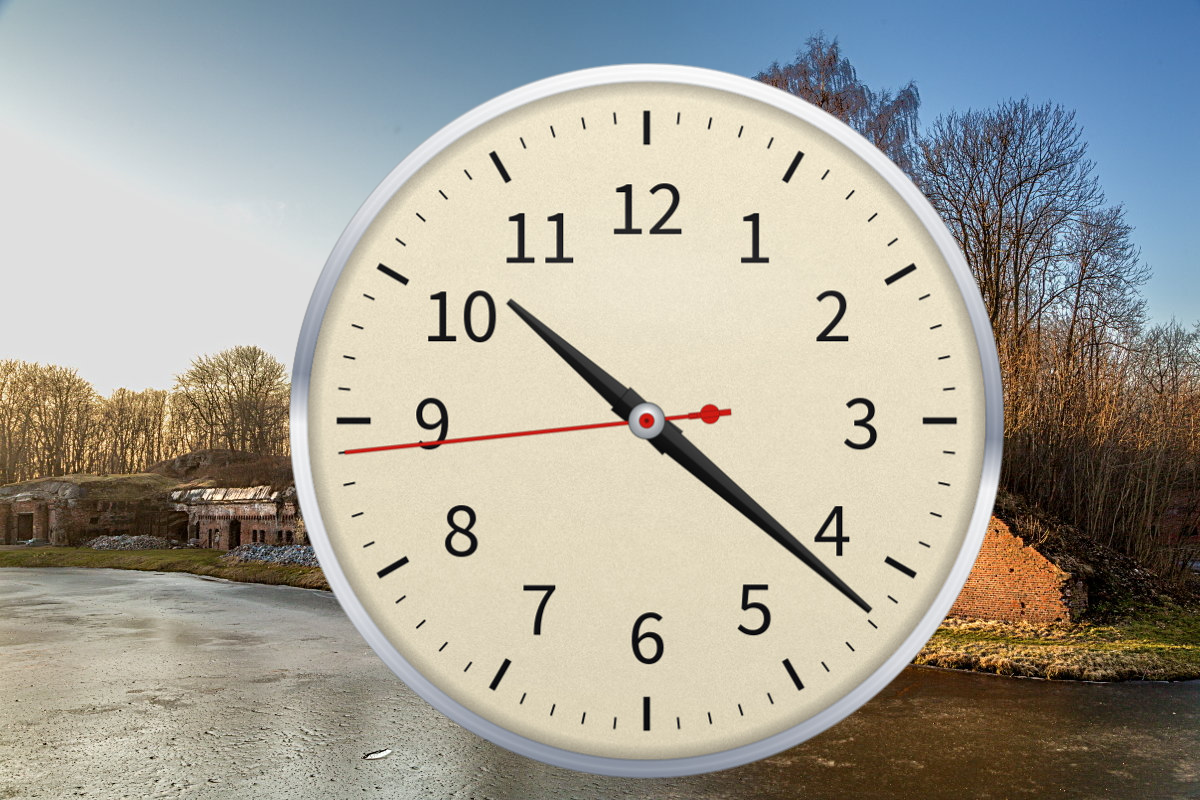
10:21:44
